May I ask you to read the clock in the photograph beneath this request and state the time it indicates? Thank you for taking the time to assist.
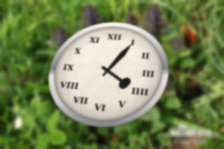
4:05
